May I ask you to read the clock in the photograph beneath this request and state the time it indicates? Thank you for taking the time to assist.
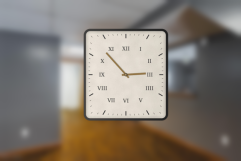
2:53
